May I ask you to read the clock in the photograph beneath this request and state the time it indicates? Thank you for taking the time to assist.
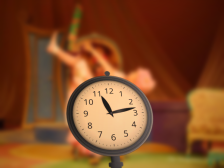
11:13
